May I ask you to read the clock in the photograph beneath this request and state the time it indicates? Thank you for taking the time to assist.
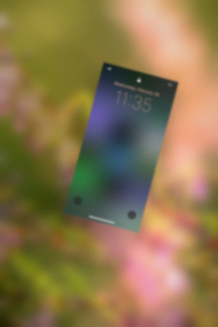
11:35
